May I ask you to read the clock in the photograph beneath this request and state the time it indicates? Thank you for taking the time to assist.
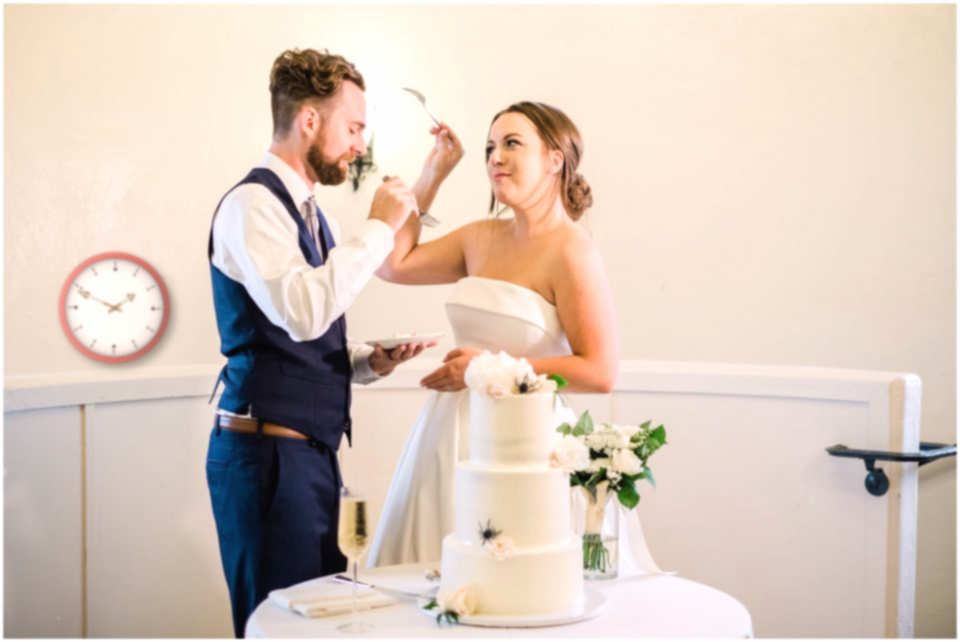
1:49
